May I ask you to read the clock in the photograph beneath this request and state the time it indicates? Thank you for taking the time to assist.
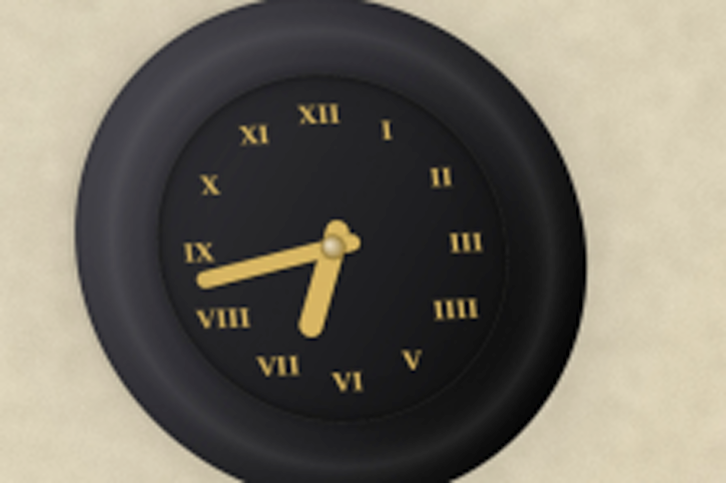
6:43
